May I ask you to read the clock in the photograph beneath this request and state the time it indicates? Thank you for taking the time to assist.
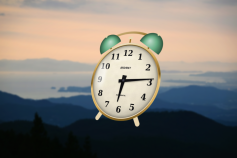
6:14
